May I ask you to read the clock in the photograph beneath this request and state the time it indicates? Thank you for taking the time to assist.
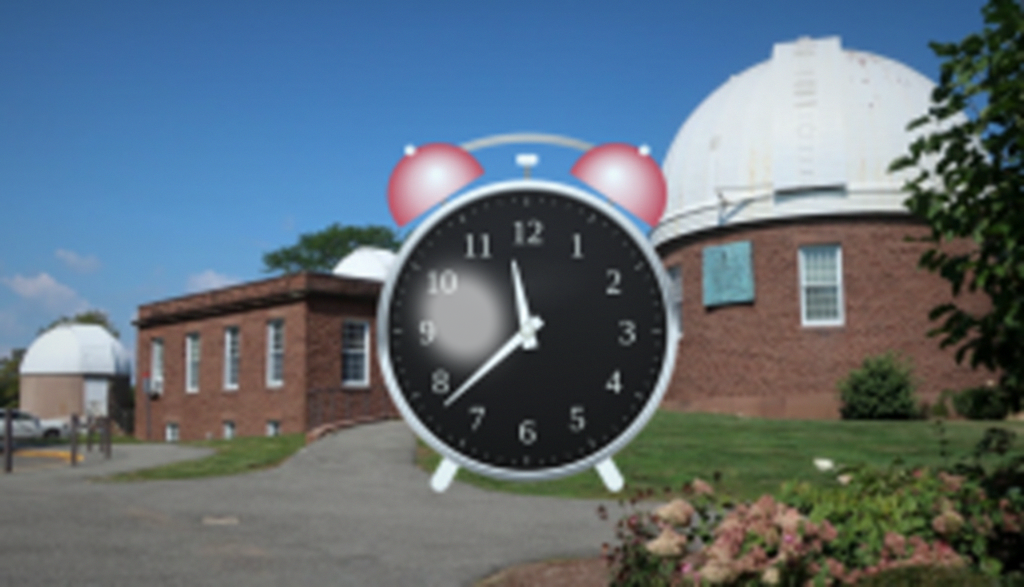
11:38
